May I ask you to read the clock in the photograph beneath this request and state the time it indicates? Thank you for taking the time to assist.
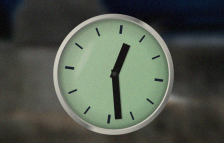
12:28
